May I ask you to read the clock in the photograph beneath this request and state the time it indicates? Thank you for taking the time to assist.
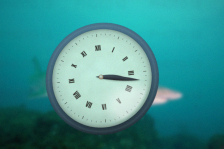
3:17
